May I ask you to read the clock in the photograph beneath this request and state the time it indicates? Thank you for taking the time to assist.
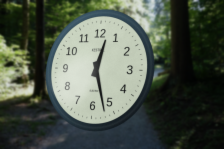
12:27
